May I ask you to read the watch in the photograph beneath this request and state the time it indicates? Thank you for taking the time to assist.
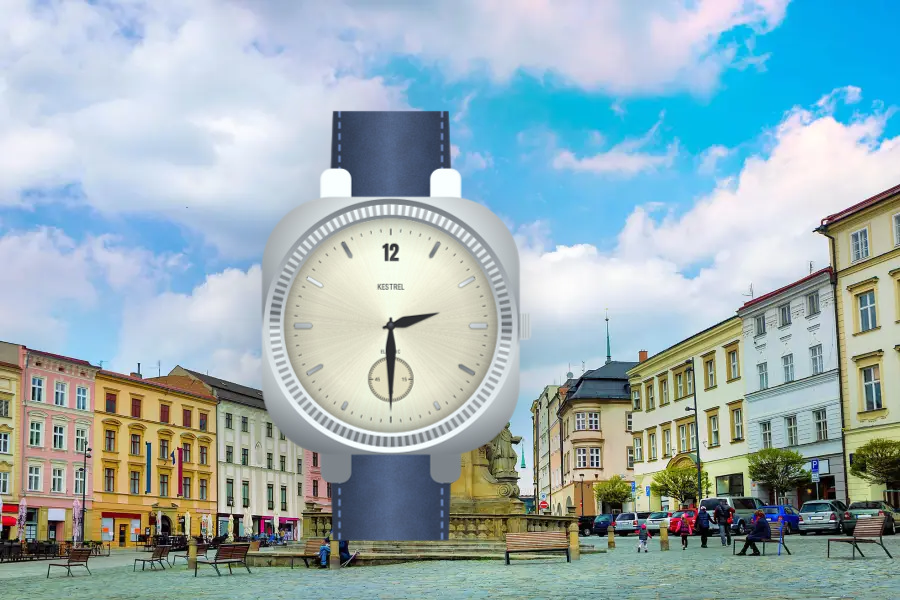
2:30
